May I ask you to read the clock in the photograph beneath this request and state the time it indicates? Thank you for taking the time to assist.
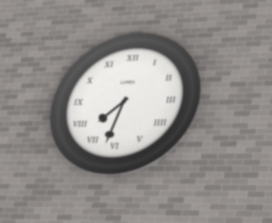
7:32
